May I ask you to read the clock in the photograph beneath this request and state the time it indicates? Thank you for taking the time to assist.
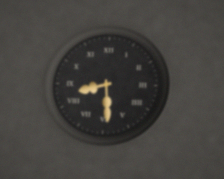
8:29
